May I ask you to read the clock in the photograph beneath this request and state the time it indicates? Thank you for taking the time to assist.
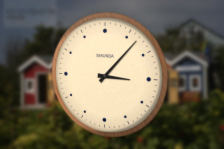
3:07
